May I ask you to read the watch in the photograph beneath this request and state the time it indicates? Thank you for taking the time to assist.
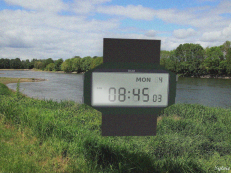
8:45:03
